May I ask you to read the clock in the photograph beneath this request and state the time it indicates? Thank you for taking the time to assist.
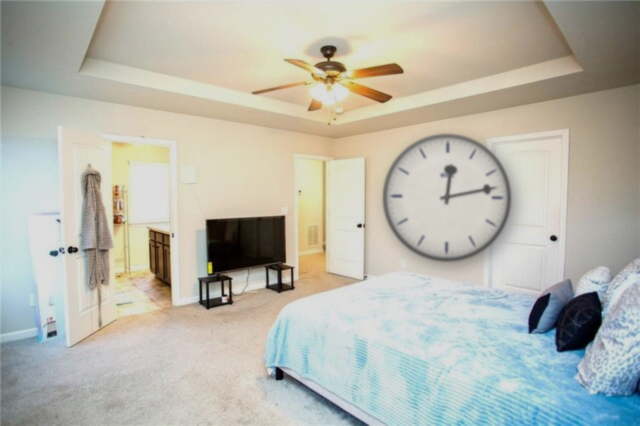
12:13
